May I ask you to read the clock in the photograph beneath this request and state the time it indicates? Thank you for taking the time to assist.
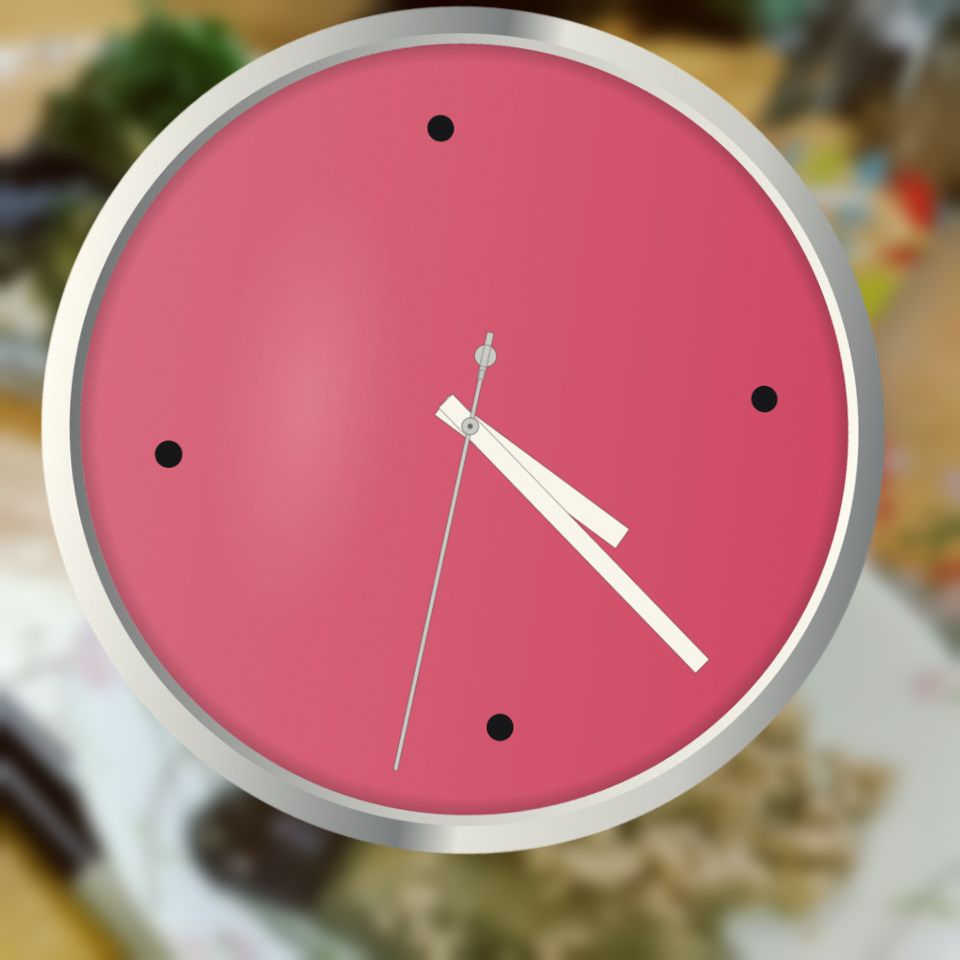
4:23:33
